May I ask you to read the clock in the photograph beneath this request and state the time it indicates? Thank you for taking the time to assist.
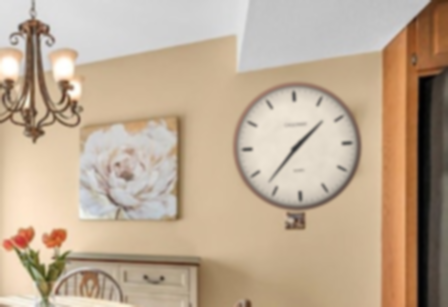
1:37
